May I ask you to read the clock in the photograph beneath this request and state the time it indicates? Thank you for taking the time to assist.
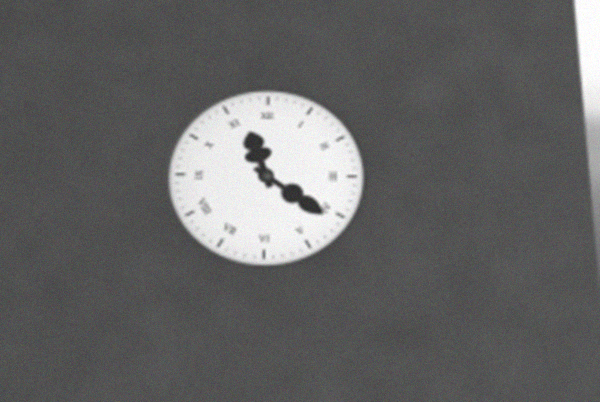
11:21
